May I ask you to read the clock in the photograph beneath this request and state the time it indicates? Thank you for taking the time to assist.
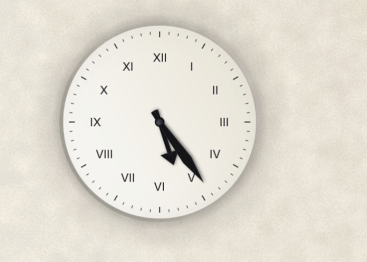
5:24
